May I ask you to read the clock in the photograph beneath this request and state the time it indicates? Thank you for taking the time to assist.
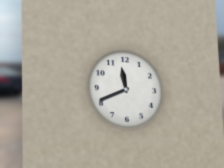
11:41
